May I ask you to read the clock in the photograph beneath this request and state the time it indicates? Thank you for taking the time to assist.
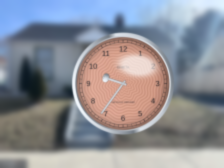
9:36
